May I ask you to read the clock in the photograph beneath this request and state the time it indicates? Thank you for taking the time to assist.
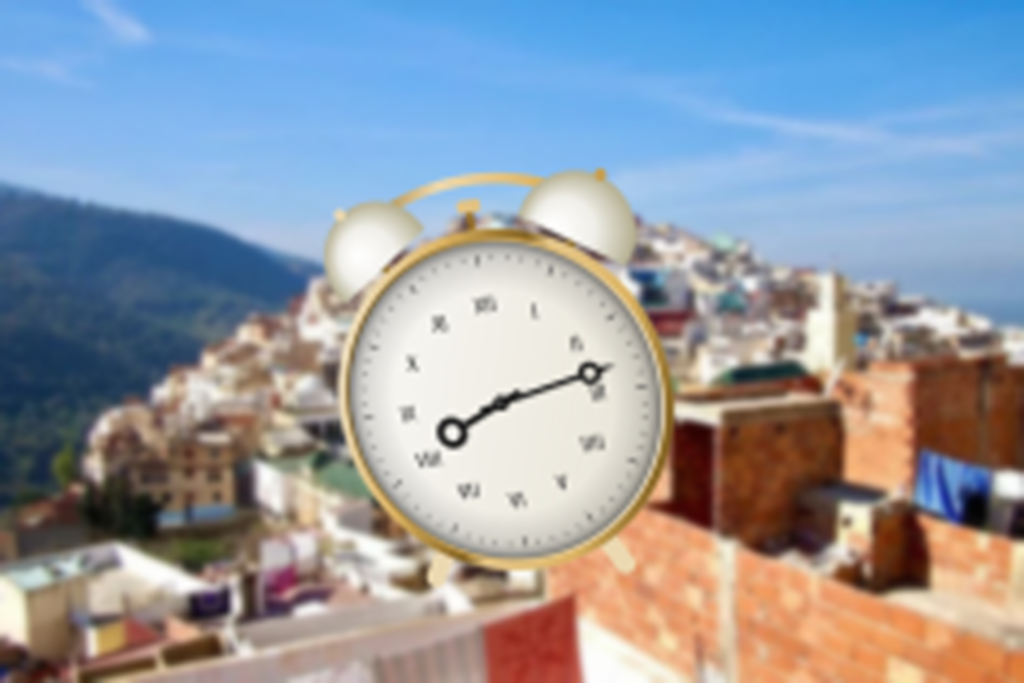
8:13
